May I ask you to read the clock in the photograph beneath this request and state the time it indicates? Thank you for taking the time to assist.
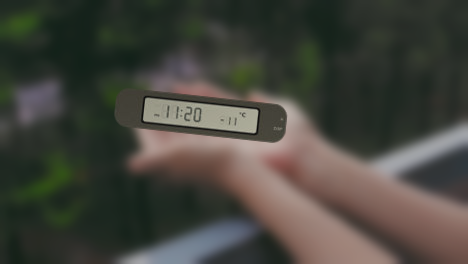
11:20
